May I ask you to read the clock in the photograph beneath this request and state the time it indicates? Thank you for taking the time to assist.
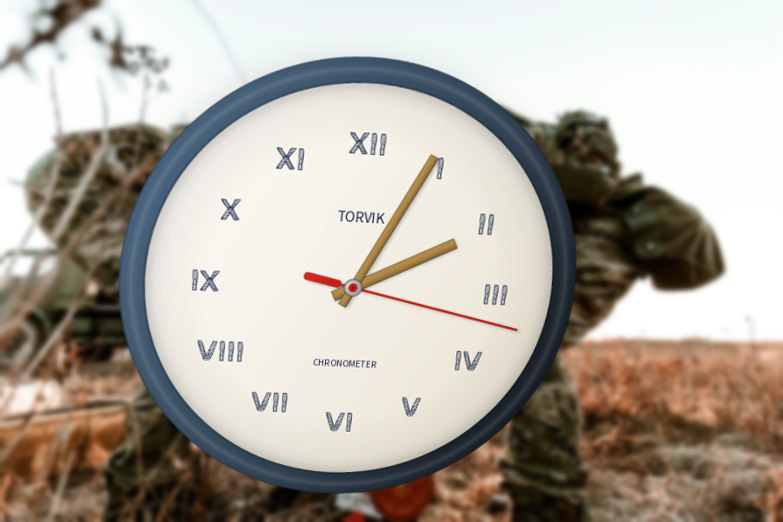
2:04:17
